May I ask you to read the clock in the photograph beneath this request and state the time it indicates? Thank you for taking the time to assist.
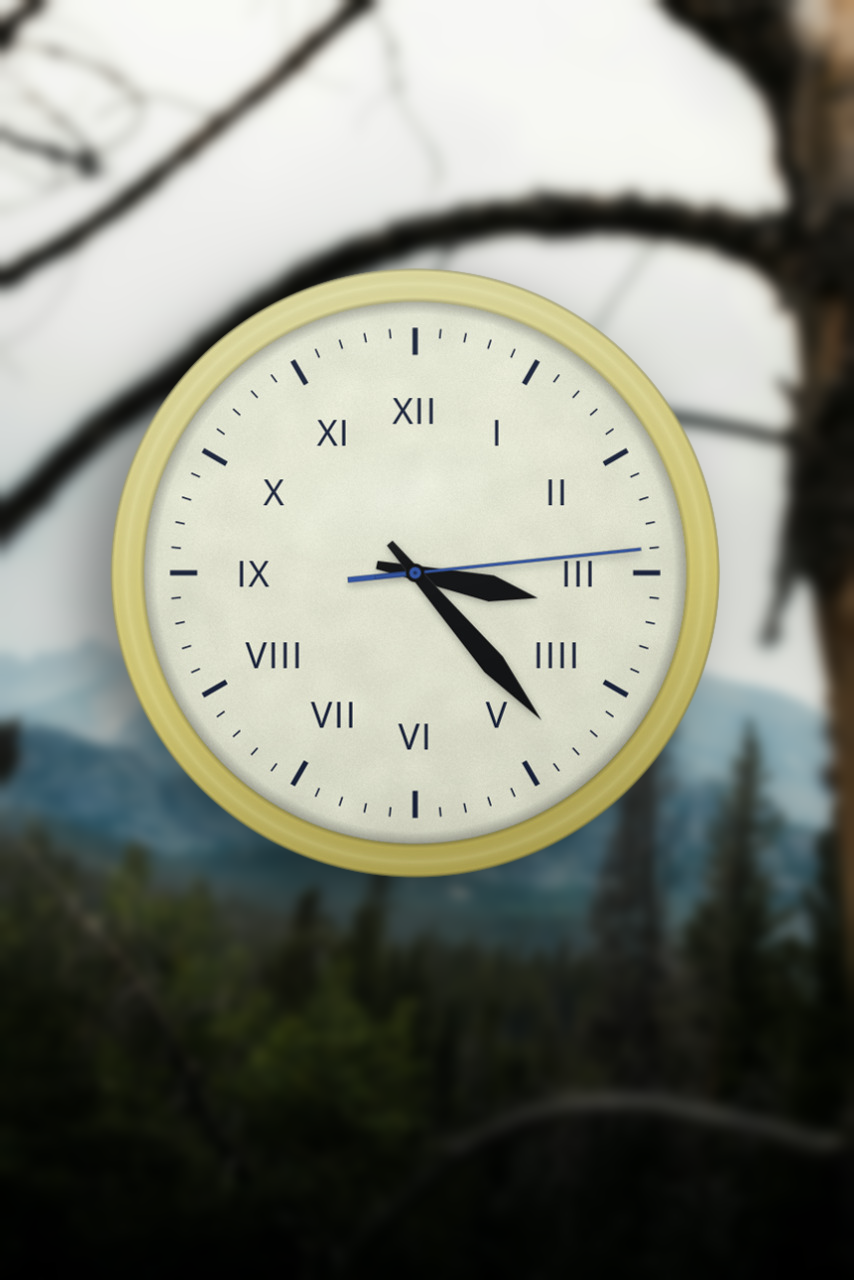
3:23:14
